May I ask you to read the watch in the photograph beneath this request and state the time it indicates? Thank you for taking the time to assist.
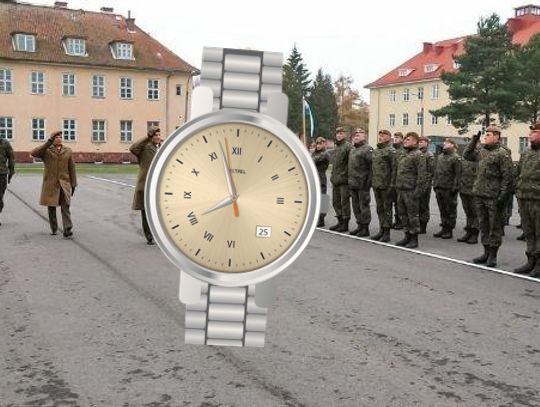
7:56:58
